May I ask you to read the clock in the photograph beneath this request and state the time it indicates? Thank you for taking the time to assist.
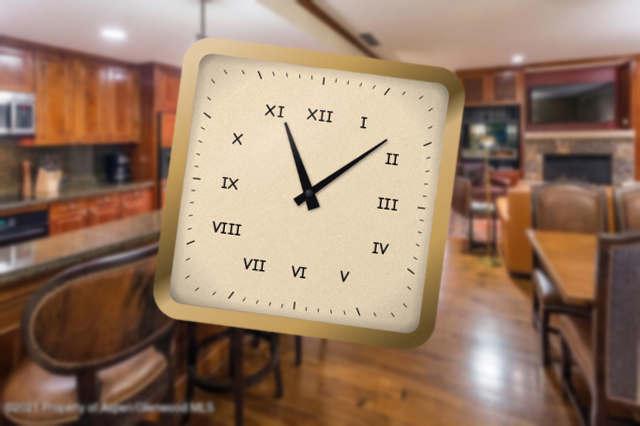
11:08
